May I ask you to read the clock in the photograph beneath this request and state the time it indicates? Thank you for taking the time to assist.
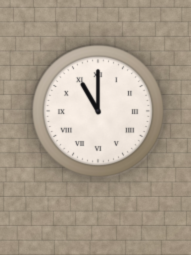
11:00
